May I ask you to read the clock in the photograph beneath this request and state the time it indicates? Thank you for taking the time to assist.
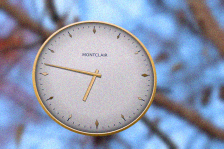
6:47
